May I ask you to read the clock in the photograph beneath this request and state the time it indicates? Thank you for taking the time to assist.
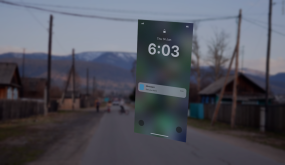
6:03
